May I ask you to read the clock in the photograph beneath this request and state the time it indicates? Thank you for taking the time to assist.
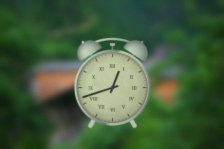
12:42
